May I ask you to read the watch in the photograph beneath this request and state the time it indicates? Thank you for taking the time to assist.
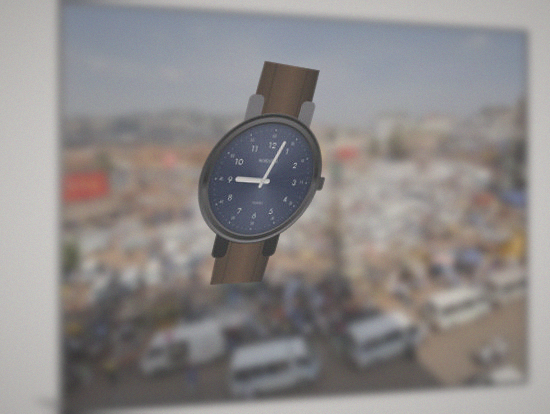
9:03
